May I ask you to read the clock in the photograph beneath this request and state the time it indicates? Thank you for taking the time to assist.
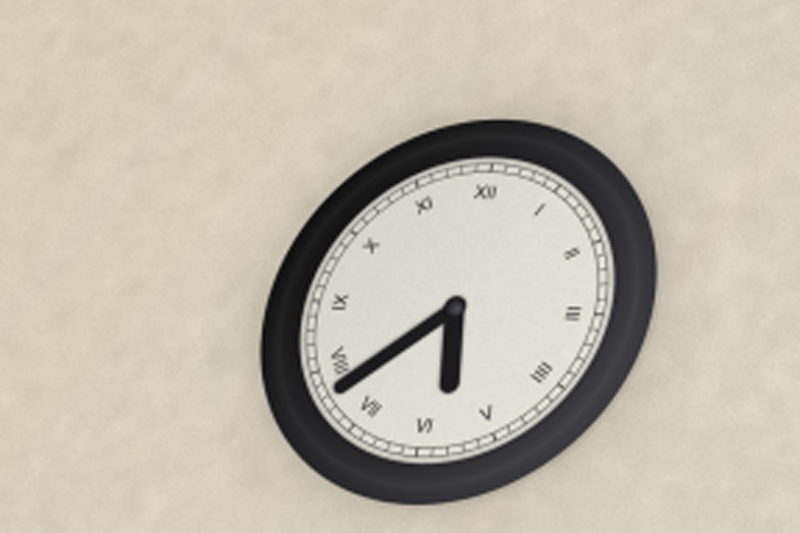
5:38
